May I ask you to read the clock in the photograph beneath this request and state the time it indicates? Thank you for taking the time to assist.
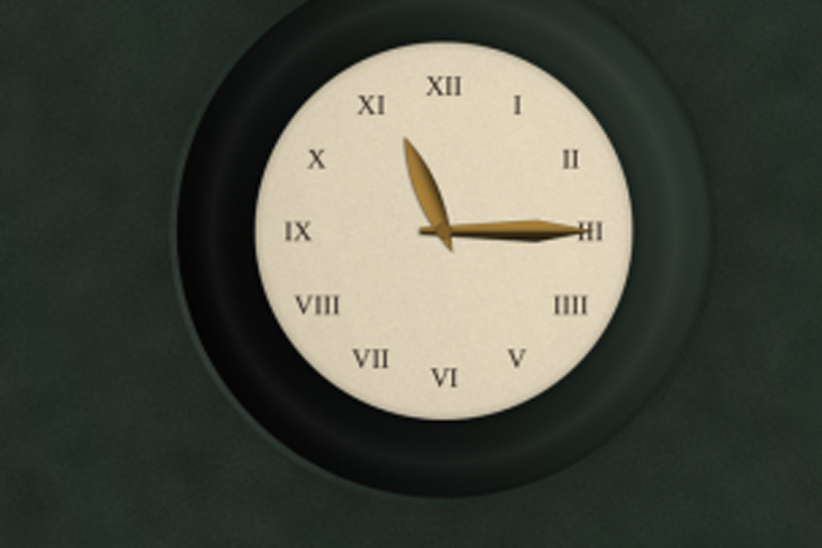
11:15
